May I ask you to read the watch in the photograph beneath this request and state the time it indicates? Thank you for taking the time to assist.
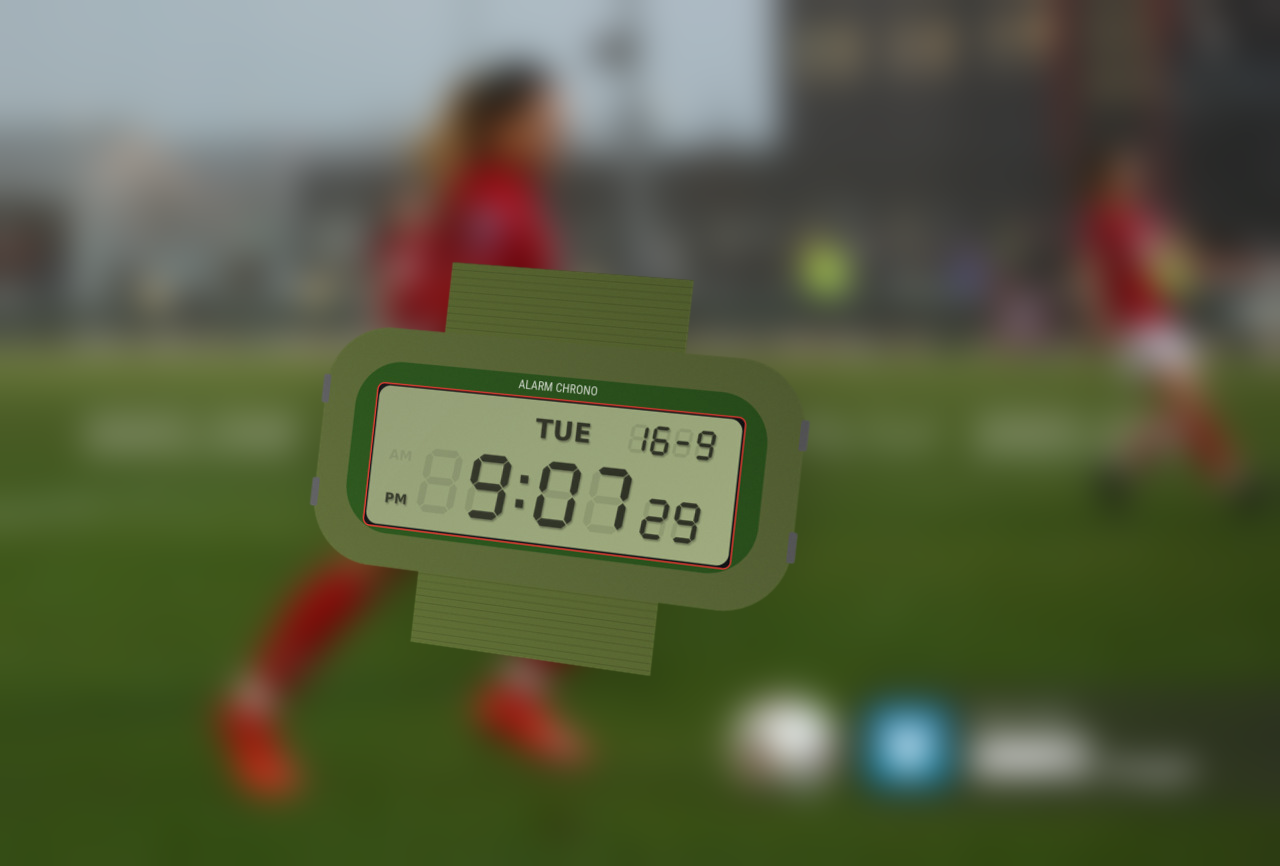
9:07:29
